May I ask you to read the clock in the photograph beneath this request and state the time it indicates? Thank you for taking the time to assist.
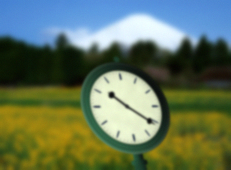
10:21
